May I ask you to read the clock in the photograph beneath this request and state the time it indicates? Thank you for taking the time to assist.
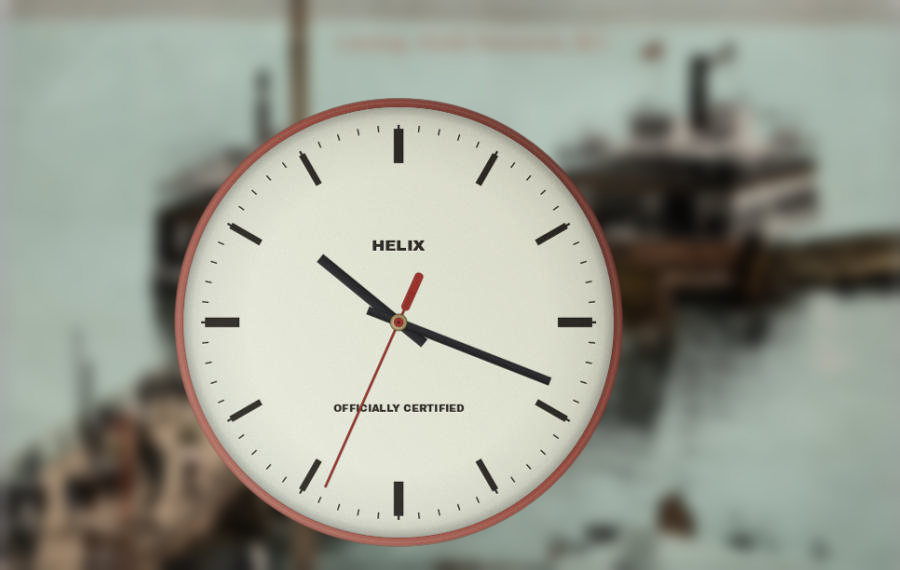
10:18:34
